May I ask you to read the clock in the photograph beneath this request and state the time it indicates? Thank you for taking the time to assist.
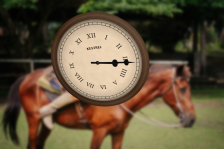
3:16
